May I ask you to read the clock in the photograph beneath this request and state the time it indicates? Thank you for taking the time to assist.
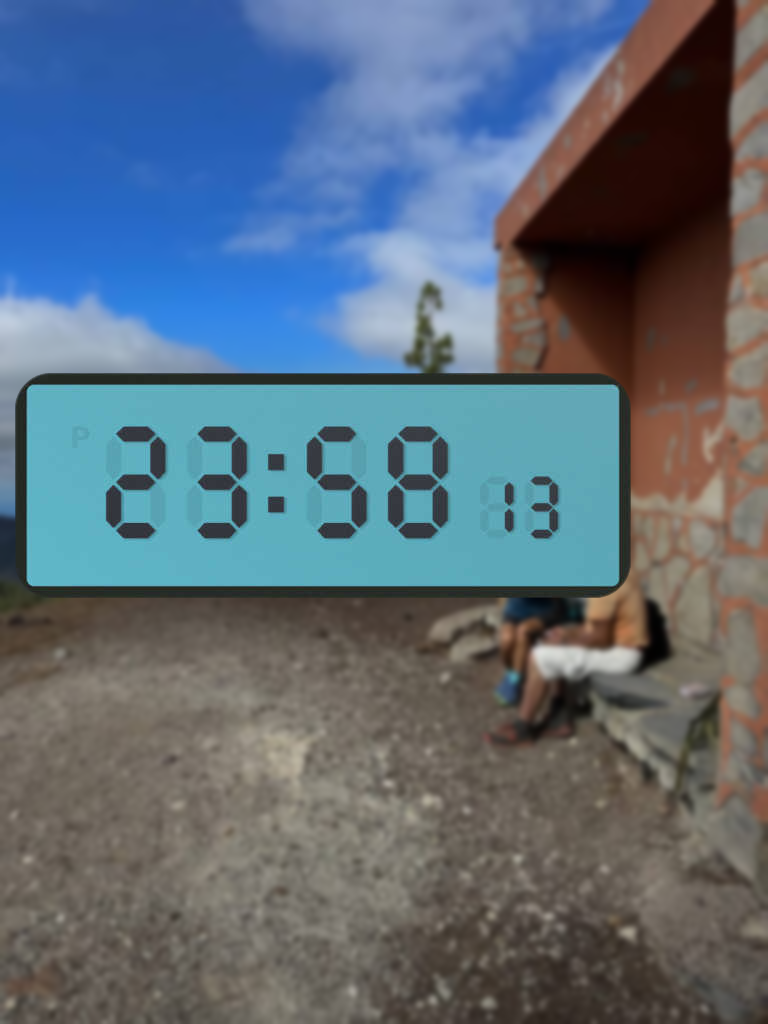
23:58:13
